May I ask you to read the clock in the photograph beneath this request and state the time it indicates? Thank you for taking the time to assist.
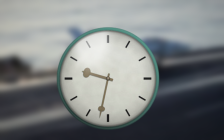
9:32
